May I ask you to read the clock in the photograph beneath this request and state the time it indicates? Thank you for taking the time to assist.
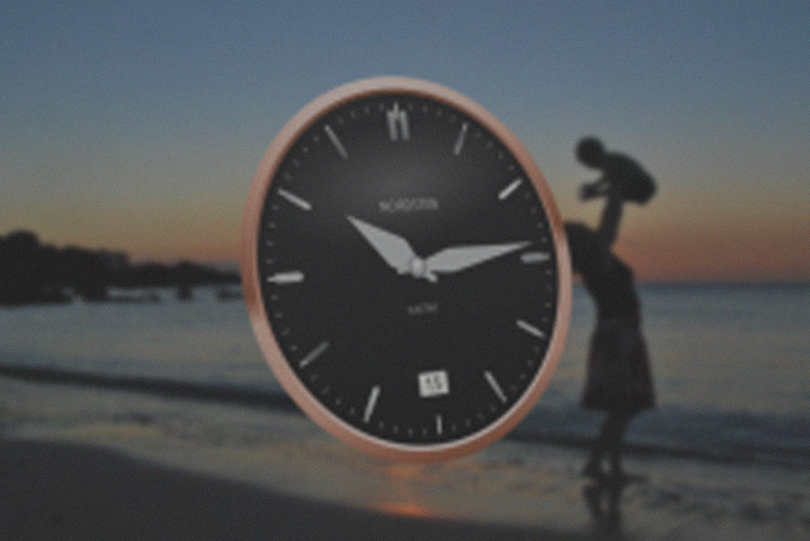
10:14
